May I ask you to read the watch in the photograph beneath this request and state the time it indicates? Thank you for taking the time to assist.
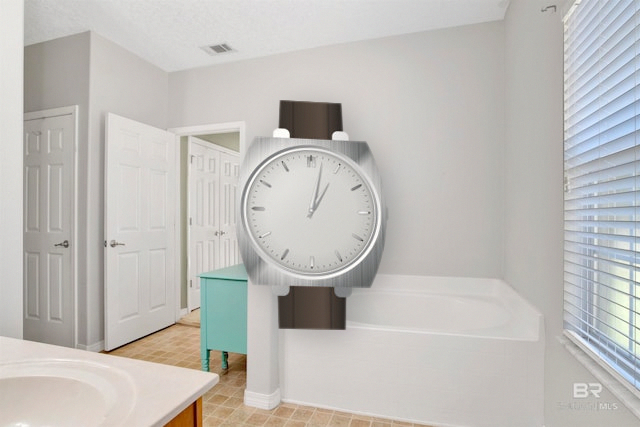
1:02
